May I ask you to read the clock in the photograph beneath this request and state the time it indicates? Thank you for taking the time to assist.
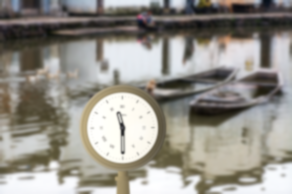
11:30
